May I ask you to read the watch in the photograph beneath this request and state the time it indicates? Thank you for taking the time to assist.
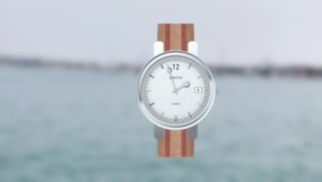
1:57
